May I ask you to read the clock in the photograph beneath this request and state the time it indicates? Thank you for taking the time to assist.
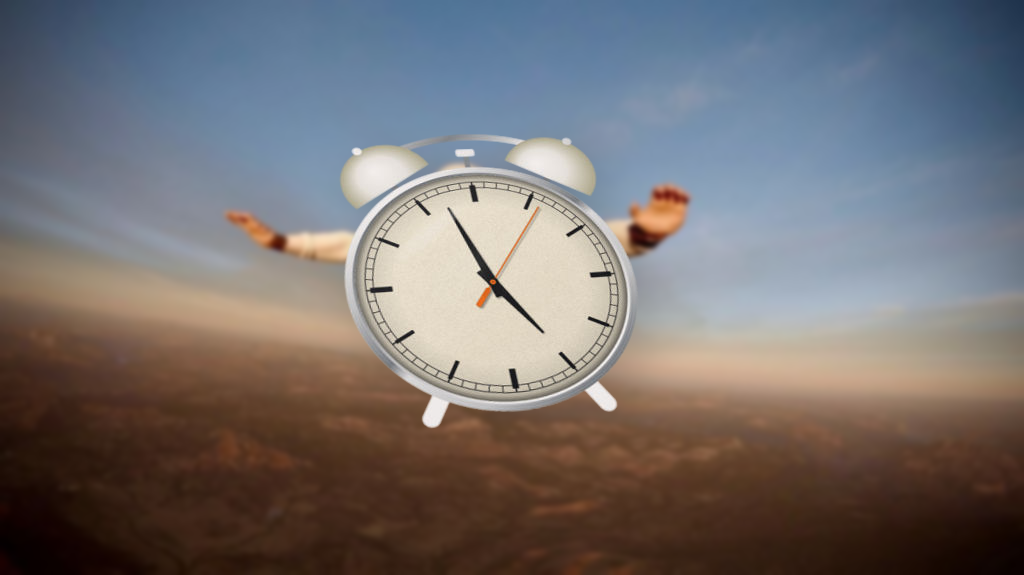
4:57:06
